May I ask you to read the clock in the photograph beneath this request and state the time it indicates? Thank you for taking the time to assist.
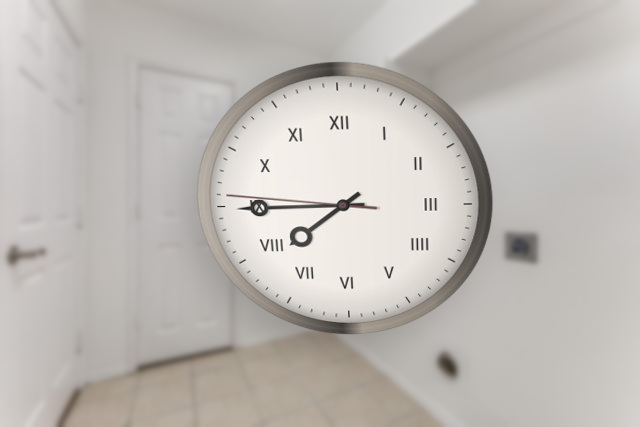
7:44:46
